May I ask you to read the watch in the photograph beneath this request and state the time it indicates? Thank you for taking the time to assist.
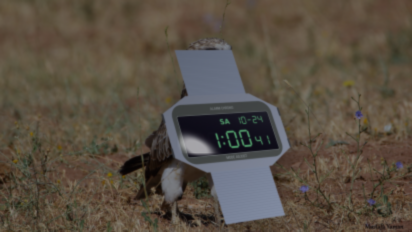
1:00:41
